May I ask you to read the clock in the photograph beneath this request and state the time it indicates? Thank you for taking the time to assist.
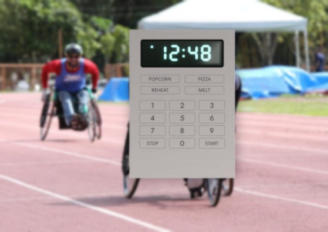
12:48
